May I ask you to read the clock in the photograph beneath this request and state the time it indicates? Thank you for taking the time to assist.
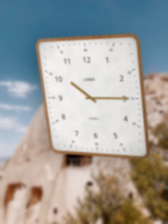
10:15
